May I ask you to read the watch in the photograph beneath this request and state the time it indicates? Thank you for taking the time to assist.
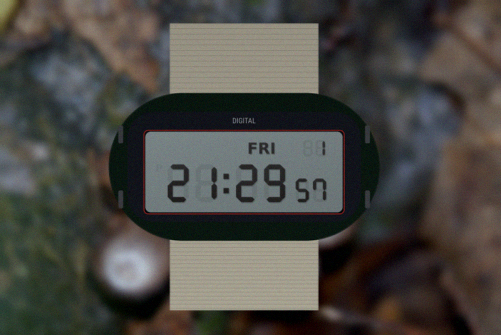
21:29:57
